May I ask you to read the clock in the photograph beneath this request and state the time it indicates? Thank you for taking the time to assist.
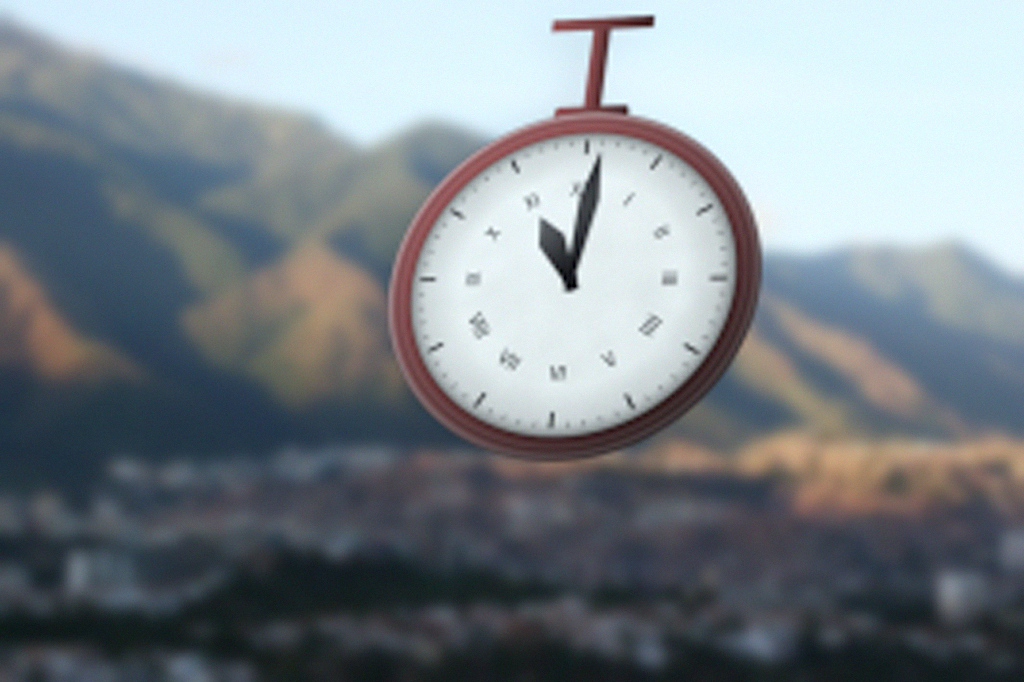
11:01
